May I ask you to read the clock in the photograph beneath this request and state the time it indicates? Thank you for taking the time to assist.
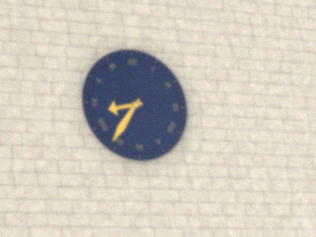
8:36
